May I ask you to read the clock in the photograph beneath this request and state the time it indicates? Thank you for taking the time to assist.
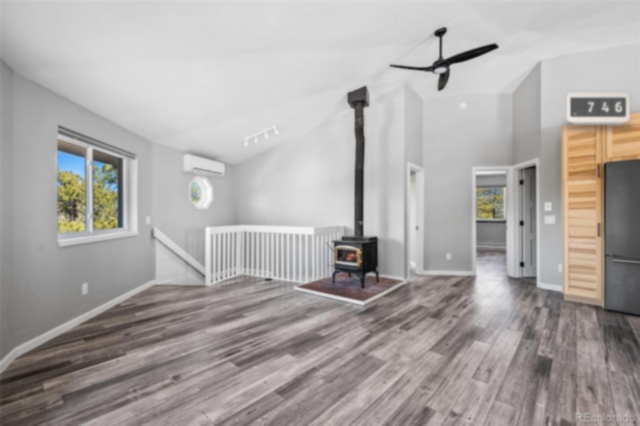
7:46
